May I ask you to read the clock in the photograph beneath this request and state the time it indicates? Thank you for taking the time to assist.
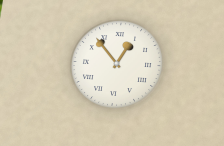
12:53
